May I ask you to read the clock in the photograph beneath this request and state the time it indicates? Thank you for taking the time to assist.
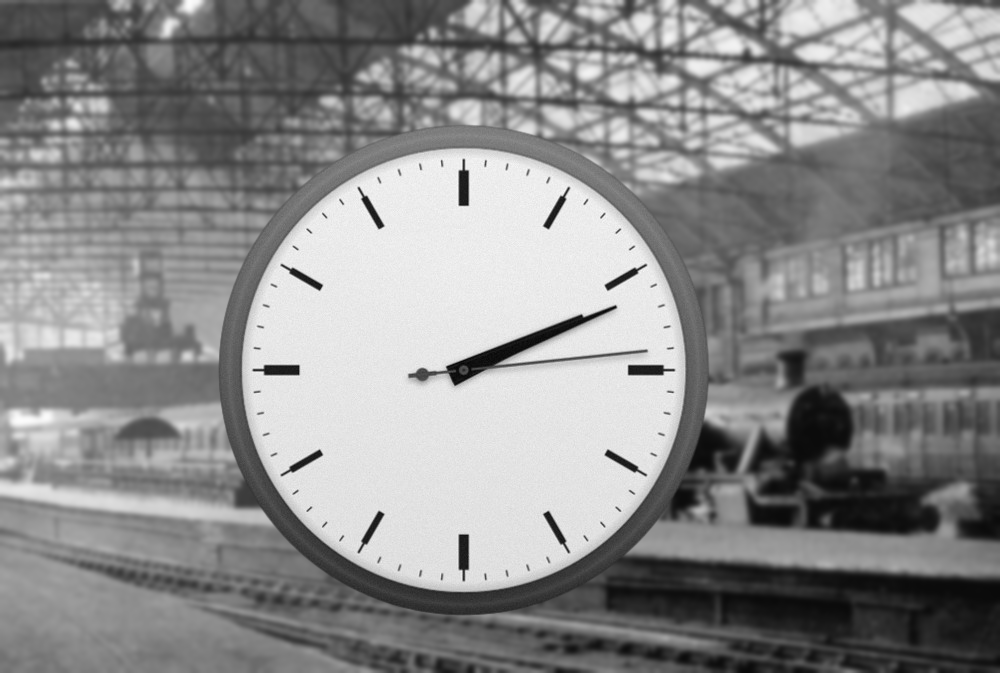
2:11:14
